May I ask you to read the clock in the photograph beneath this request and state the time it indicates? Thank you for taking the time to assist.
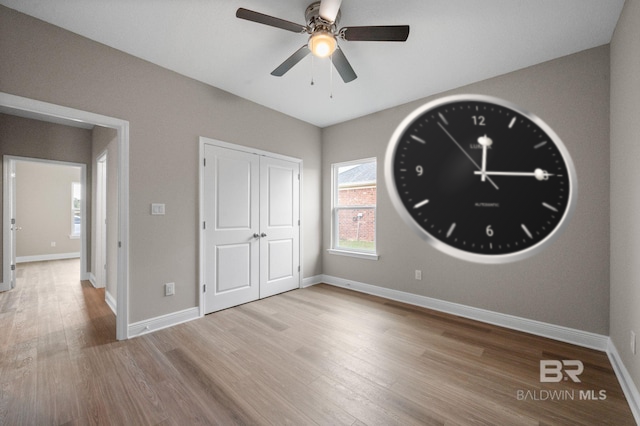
12:14:54
